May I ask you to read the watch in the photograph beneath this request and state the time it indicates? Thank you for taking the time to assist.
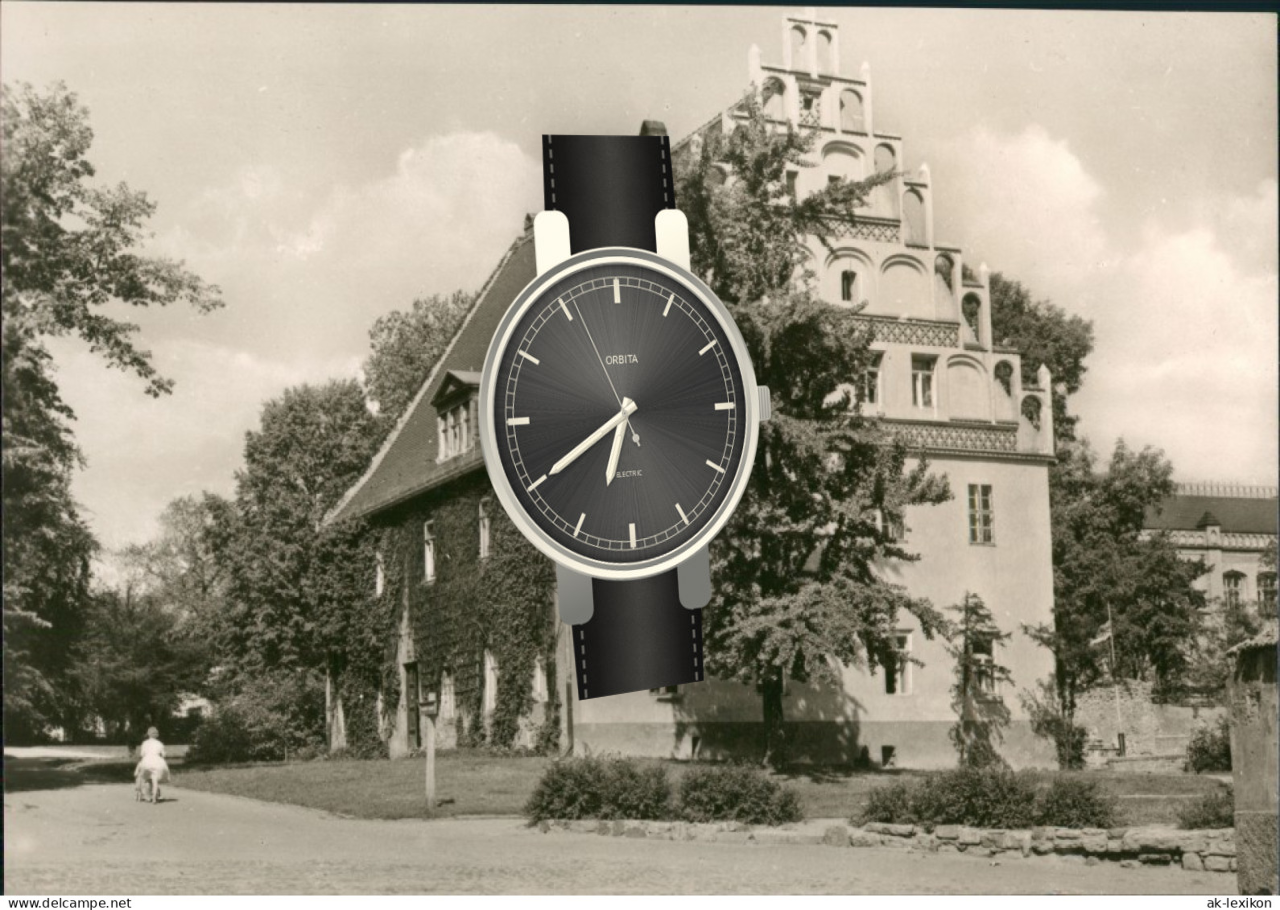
6:39:56
